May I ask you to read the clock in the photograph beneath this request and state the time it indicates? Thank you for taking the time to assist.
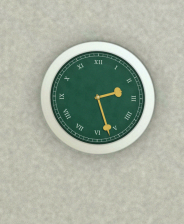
2:27
